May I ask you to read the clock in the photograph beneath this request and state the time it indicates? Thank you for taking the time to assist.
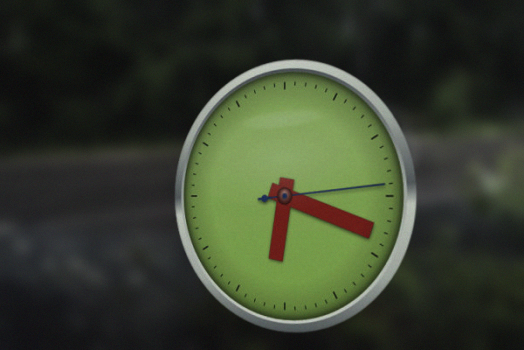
6:18:14
